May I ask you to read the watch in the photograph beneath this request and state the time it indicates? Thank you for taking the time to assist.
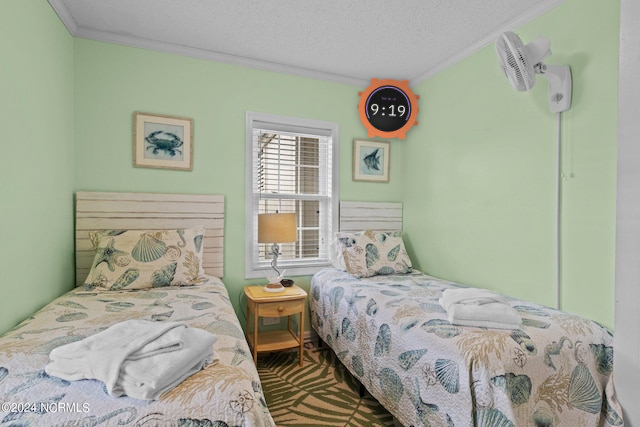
9:19
